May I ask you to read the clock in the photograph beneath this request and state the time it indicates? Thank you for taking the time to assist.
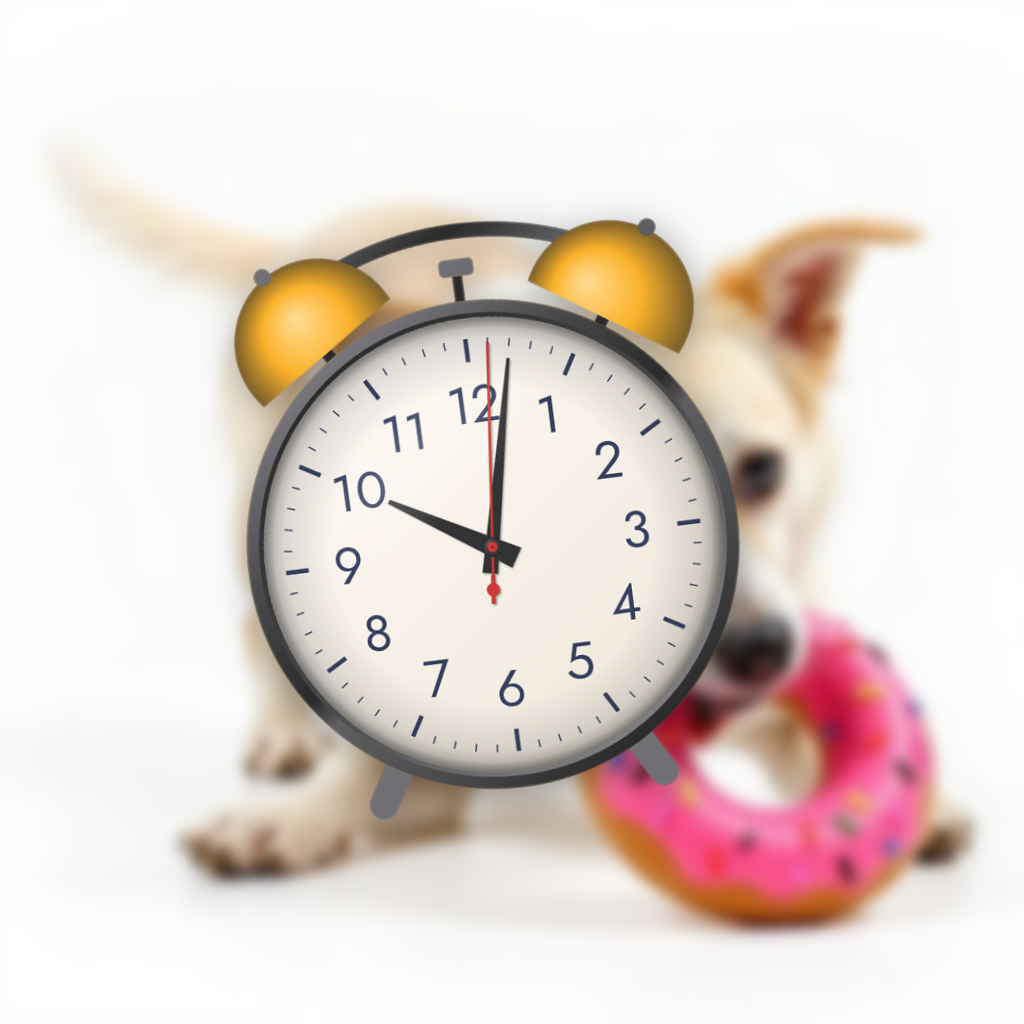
10:02:01
